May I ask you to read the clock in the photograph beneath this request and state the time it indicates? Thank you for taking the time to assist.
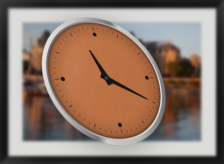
11:20
